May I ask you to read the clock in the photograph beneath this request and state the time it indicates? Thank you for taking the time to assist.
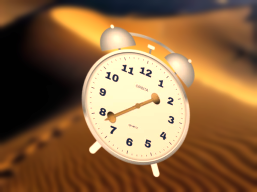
1:38
